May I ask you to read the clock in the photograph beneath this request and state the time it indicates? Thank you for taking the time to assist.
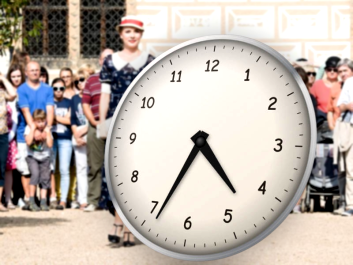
4:34
